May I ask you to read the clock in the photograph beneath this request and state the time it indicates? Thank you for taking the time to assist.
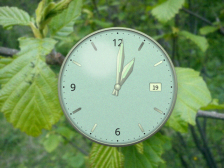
1:01
